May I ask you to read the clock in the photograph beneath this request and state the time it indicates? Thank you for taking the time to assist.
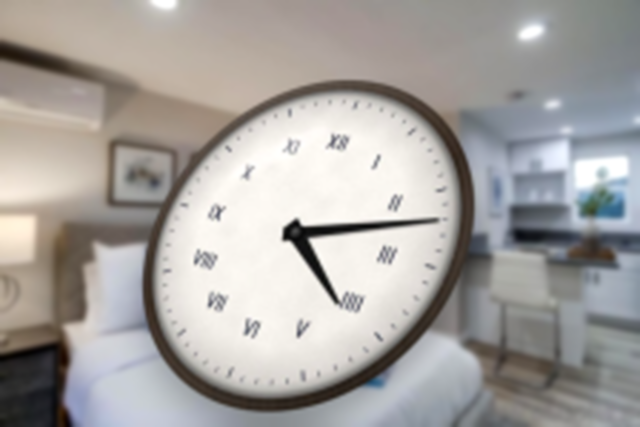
4:12
